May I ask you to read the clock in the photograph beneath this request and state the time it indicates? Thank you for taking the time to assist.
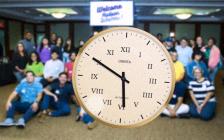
5:50
